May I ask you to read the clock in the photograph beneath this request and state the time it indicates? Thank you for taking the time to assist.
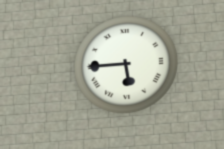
5:45
